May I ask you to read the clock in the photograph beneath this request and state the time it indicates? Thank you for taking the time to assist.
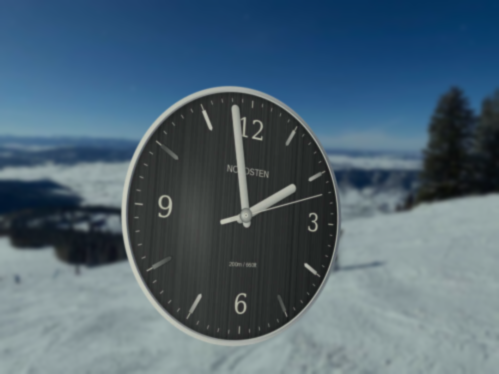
1:58:12
